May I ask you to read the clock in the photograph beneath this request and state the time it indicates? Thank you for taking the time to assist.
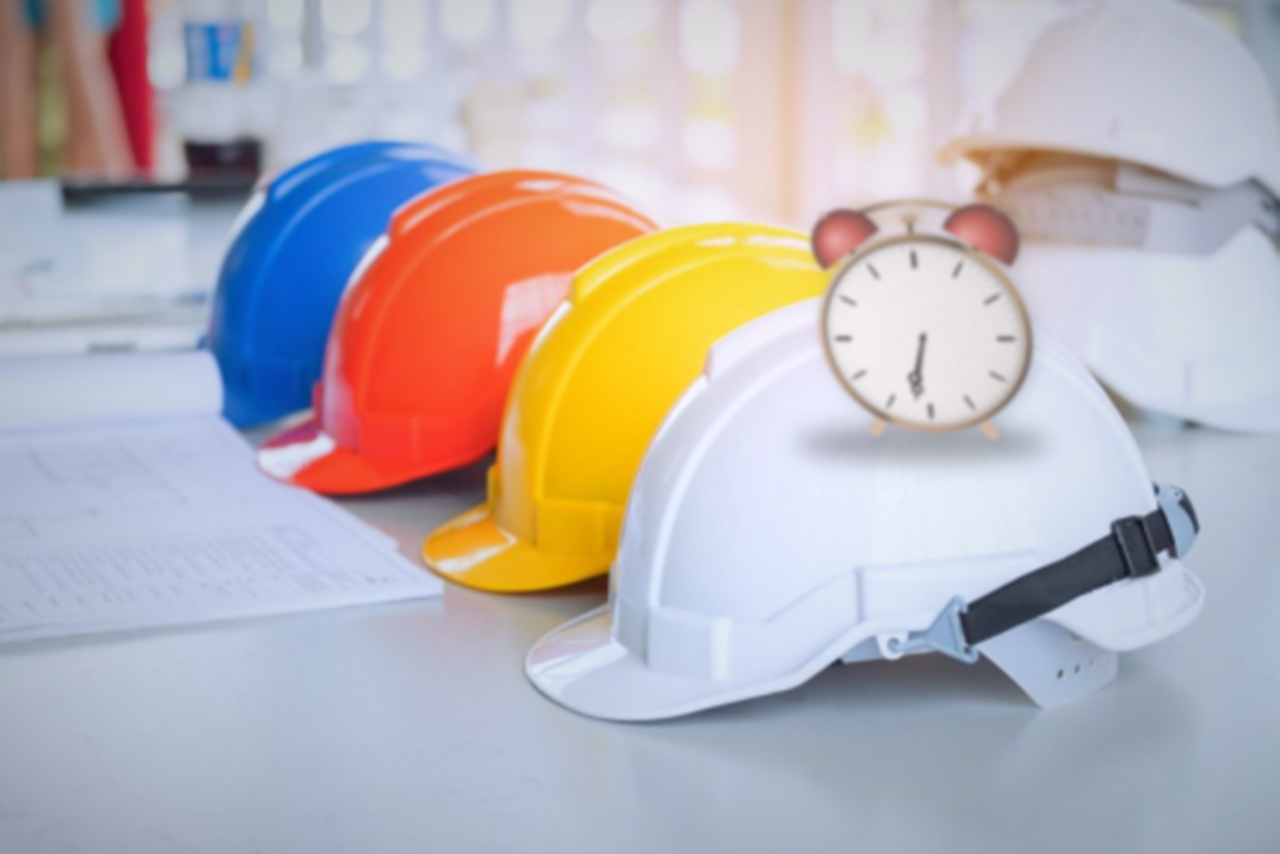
6:32
